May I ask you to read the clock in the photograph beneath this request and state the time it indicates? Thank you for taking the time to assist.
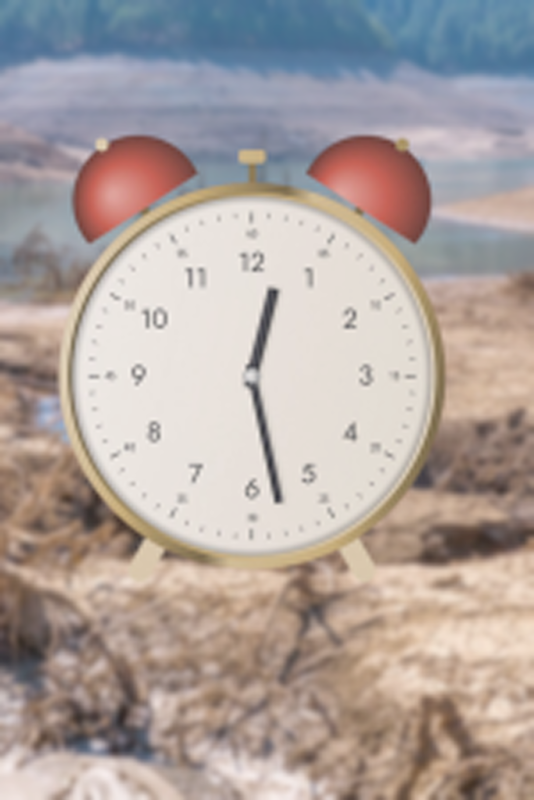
12:28
